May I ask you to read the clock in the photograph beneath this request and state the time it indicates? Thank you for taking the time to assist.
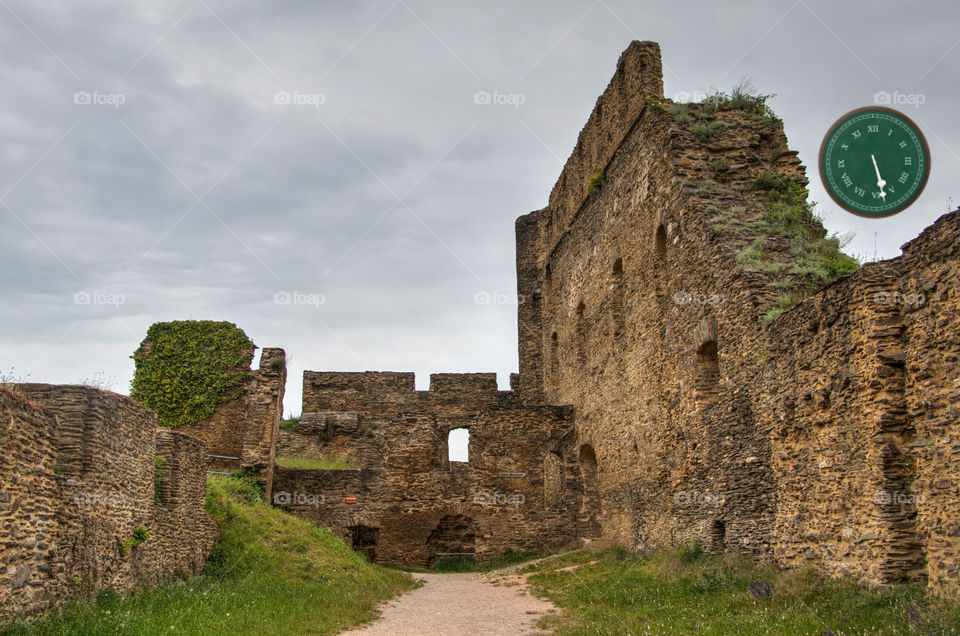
5:28
